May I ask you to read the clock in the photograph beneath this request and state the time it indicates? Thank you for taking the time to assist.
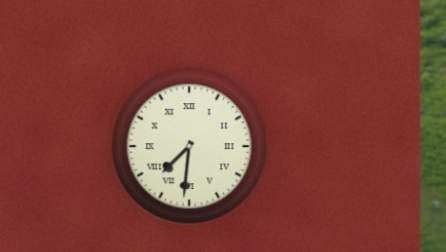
7:31
